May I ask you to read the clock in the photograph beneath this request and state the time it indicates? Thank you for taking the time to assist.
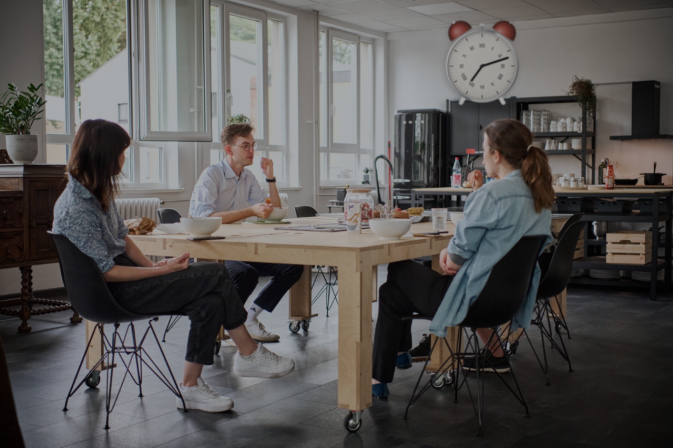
7:12
